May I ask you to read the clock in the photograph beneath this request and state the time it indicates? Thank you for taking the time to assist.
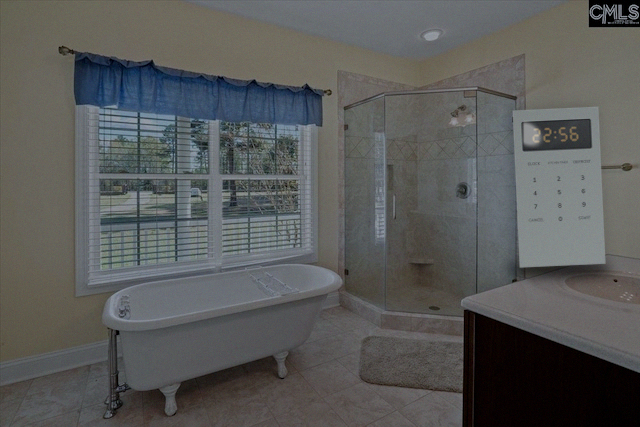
22:56
